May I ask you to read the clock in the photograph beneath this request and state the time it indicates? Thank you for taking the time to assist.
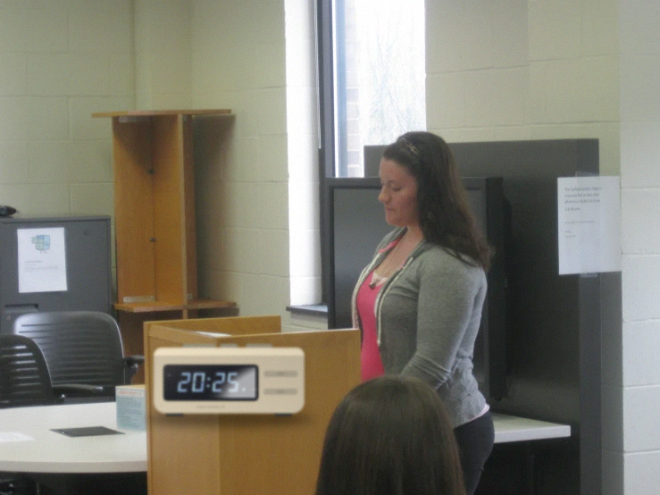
20:25
